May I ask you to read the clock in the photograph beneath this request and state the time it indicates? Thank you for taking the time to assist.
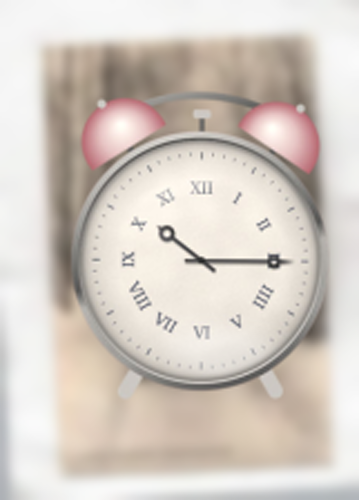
10:15
